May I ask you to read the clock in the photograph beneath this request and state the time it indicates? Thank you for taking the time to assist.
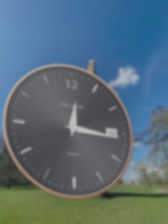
12:16
